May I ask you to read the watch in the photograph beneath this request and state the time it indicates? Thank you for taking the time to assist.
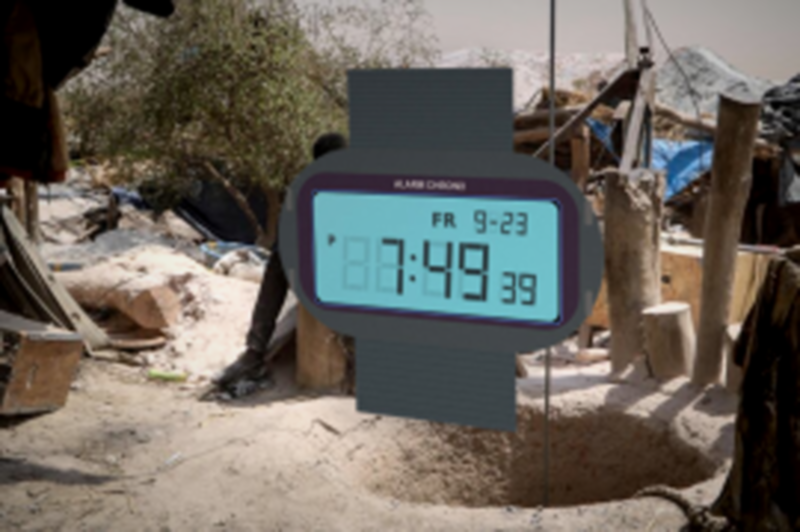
7:49:39
